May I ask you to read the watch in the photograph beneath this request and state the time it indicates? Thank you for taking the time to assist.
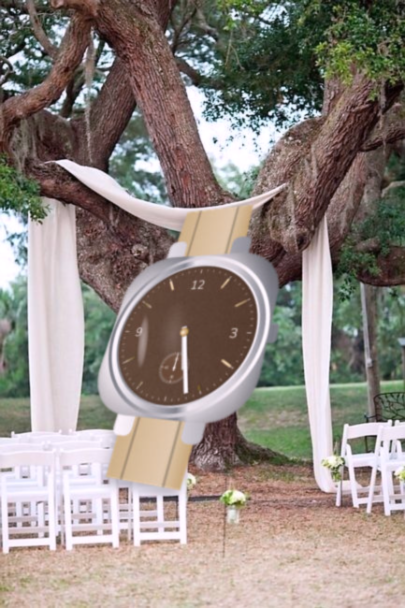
5:27
